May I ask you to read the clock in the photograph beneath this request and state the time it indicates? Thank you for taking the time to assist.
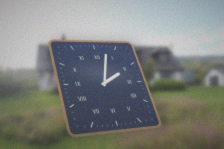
2:03
